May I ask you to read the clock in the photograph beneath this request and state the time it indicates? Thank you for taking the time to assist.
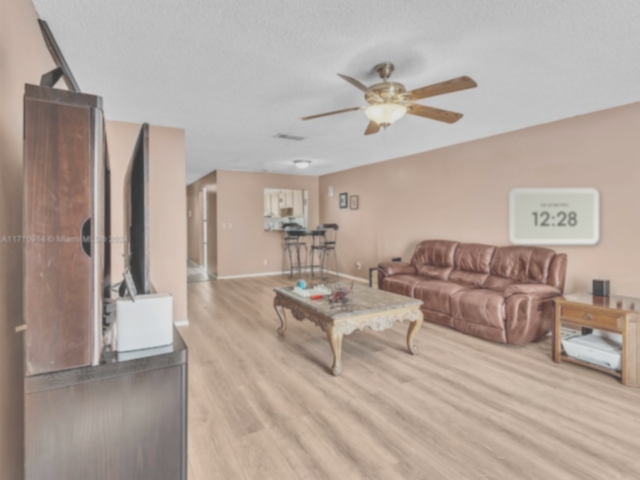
12:28
